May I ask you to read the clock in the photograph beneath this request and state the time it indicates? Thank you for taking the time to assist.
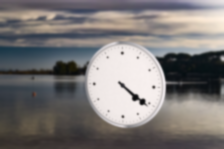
4:21
